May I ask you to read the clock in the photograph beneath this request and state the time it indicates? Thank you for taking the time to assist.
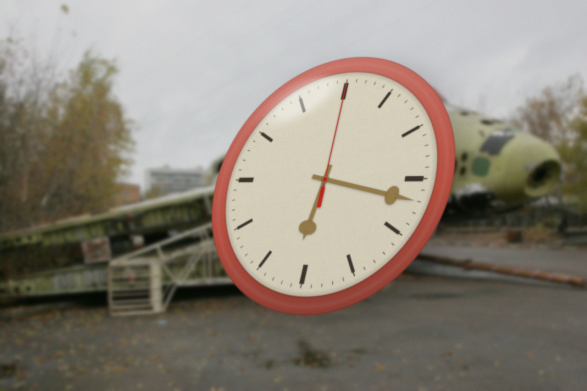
6:17:00
